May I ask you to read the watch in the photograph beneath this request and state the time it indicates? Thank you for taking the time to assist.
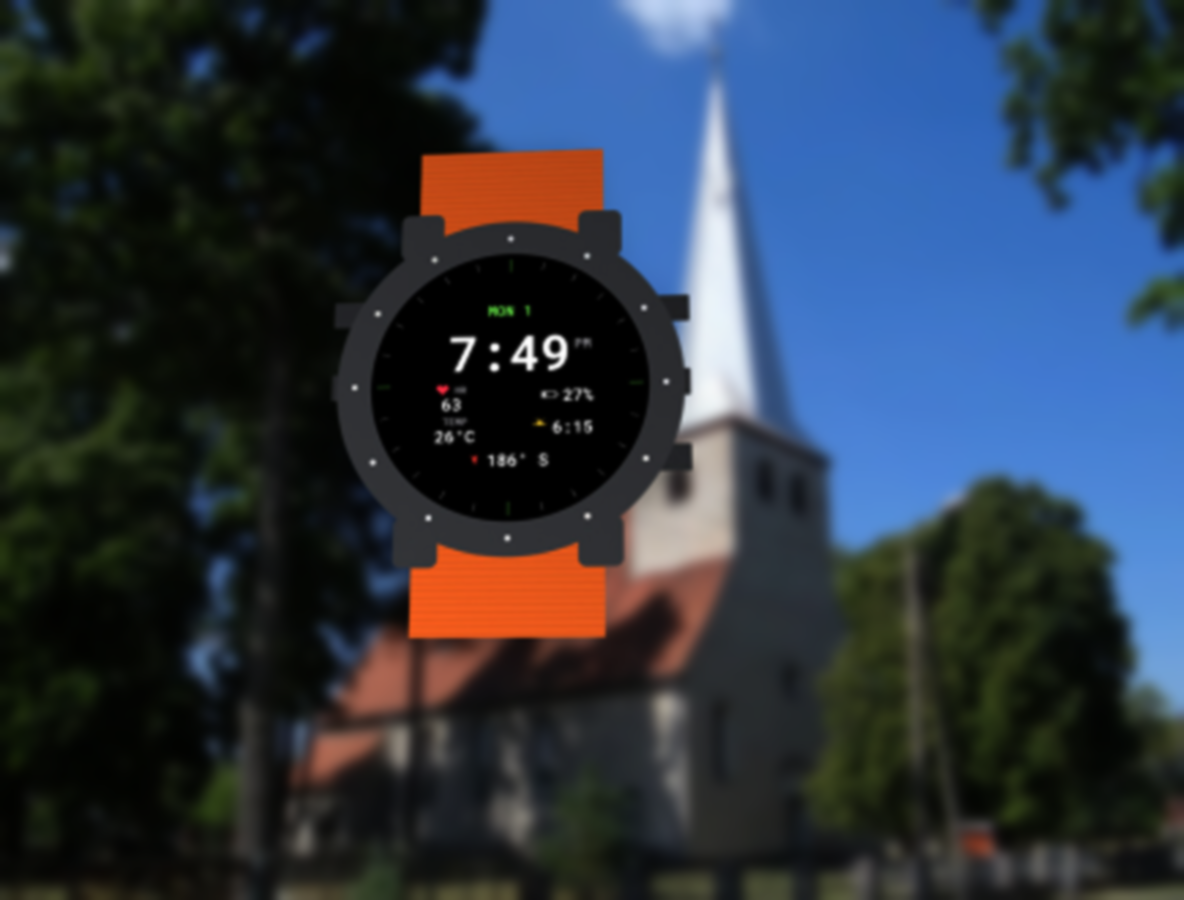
7:49
